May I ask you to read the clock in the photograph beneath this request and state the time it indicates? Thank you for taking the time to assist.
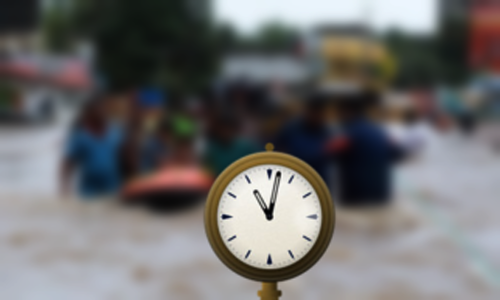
11:02
